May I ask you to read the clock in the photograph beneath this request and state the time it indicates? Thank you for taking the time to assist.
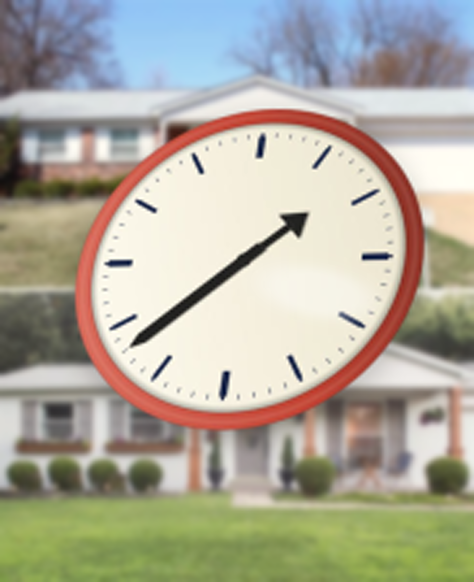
1:38
